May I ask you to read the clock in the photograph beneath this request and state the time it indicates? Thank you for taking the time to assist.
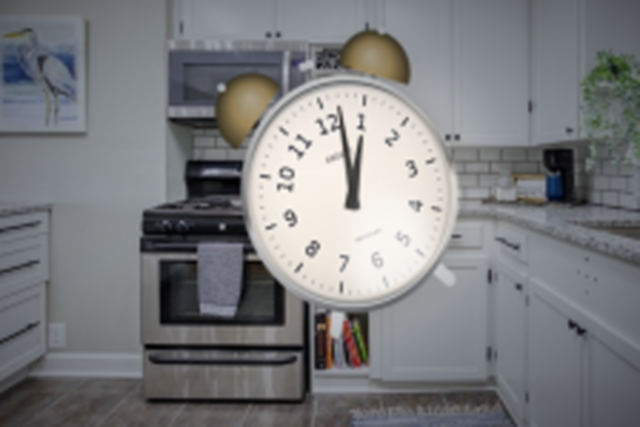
1:02
